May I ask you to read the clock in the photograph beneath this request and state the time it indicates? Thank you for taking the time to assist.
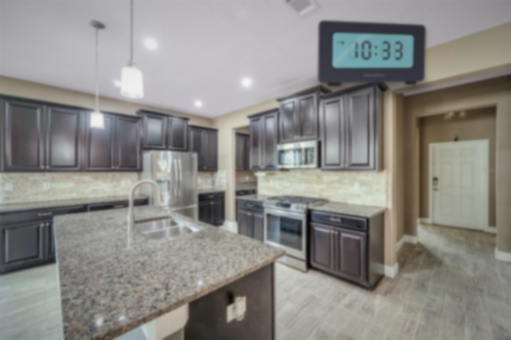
10:33
